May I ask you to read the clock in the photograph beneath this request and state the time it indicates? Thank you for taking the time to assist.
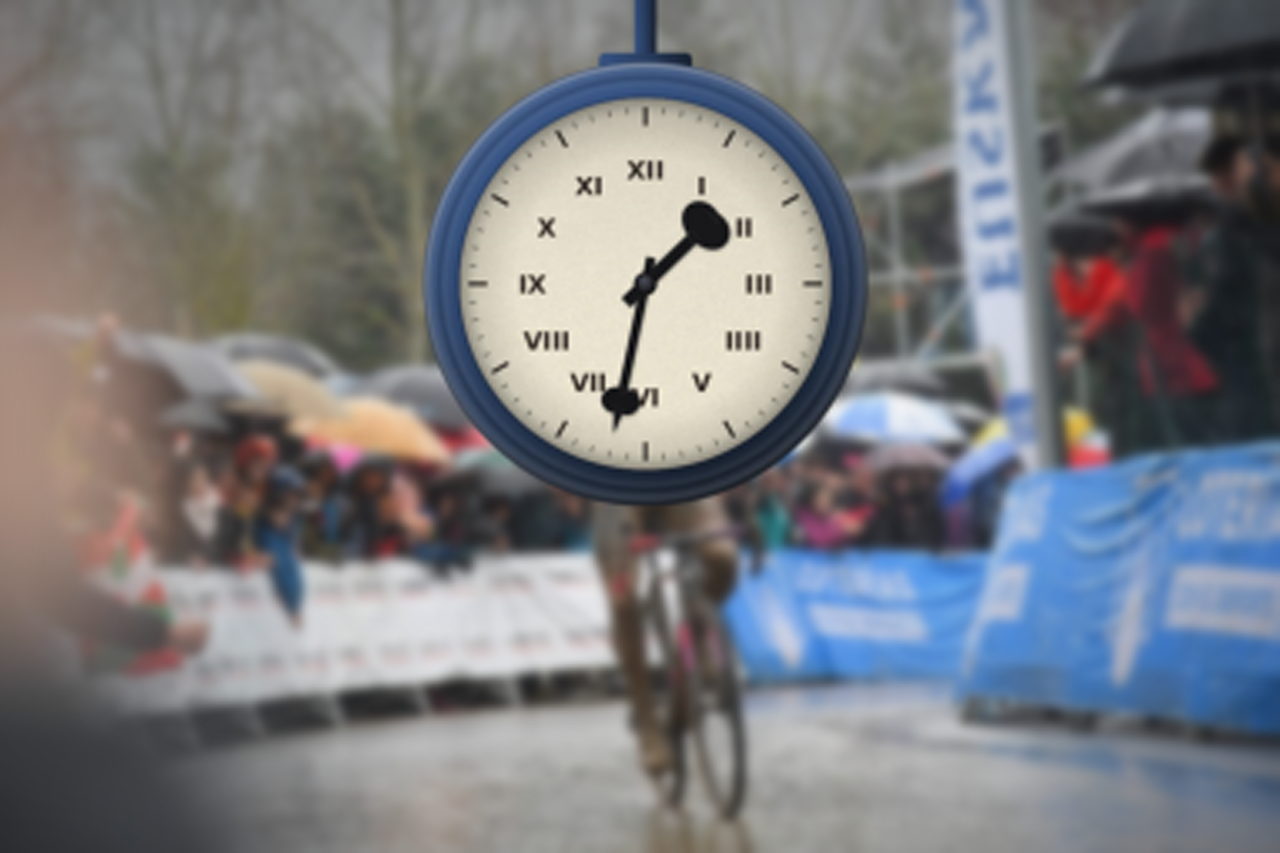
1:32
